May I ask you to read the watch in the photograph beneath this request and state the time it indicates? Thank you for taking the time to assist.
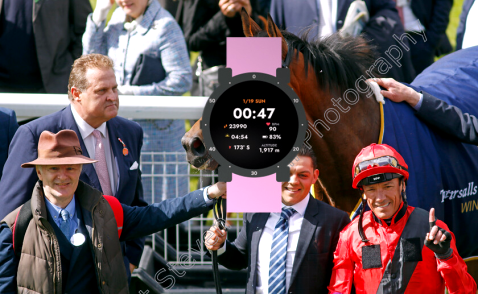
0:47
